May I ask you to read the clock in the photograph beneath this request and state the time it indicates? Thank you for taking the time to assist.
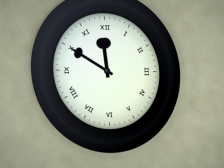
11:50
